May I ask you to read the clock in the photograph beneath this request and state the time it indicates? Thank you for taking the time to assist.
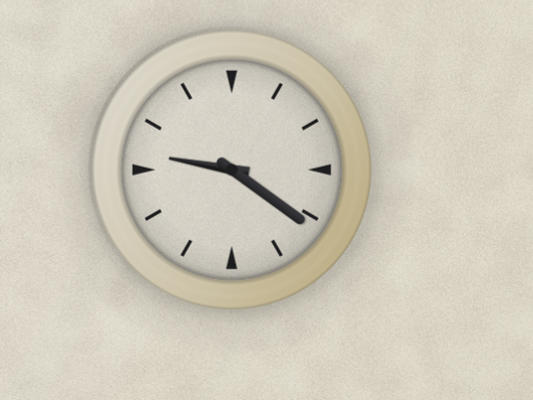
9:21
